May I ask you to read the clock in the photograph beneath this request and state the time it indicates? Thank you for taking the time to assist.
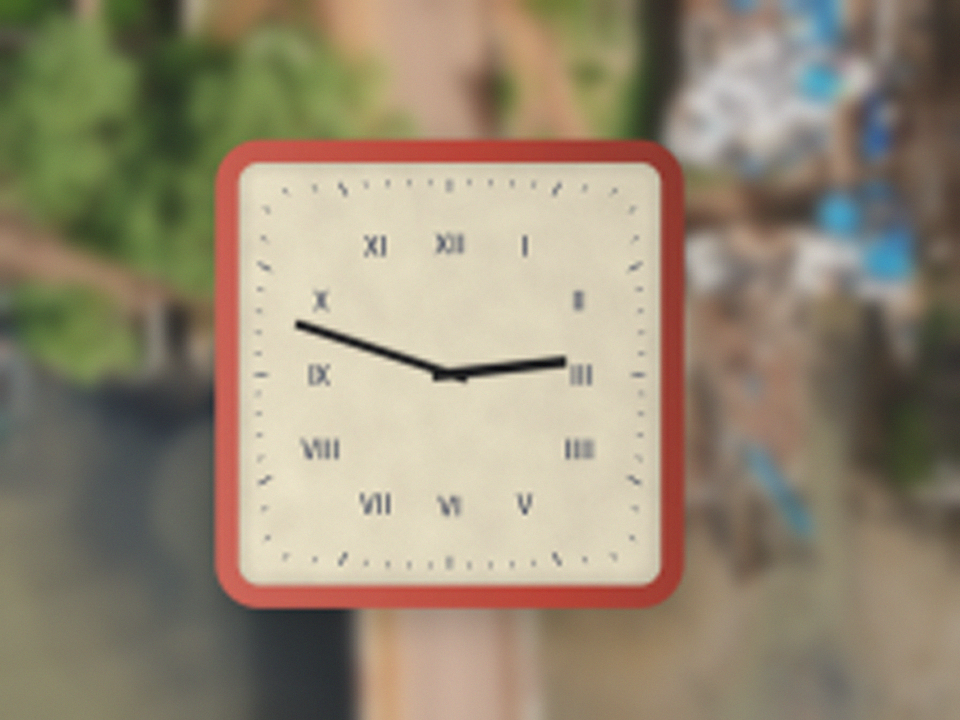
2:48
